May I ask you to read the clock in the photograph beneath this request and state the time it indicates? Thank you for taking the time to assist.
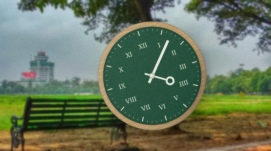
4:07
